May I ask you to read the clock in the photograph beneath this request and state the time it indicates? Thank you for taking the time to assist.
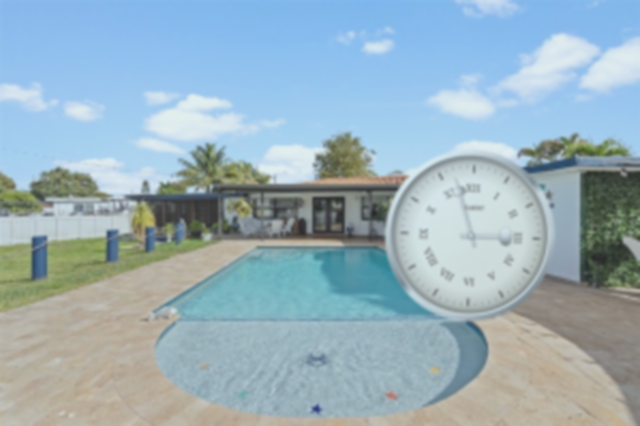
2:57
